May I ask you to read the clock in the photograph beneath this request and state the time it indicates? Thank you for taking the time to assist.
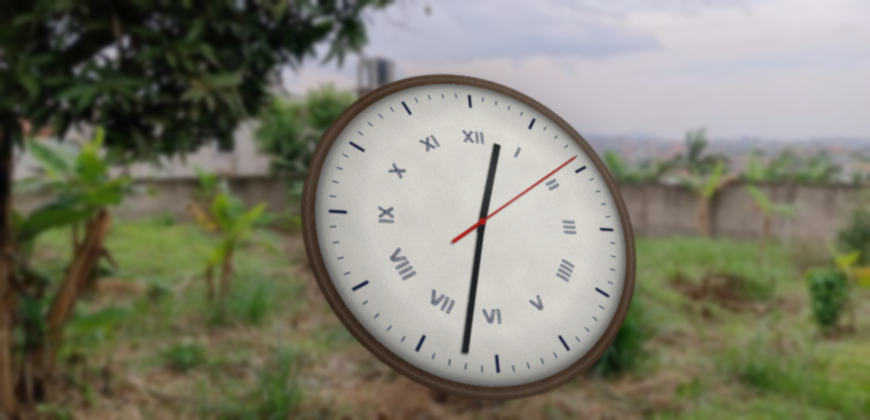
12:32:09
